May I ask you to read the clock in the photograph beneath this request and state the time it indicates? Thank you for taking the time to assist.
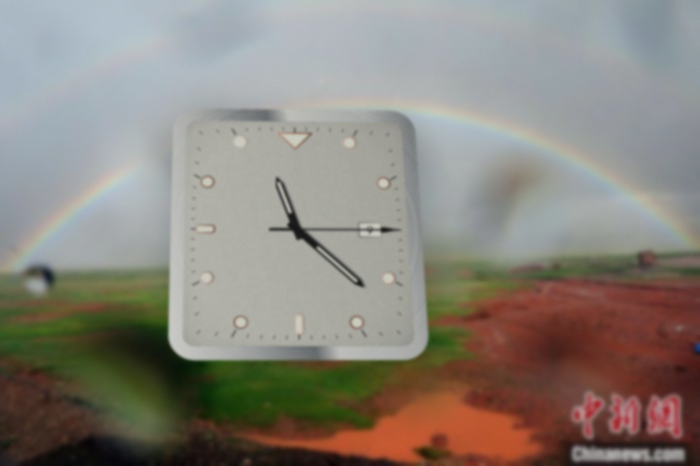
11:22:15
